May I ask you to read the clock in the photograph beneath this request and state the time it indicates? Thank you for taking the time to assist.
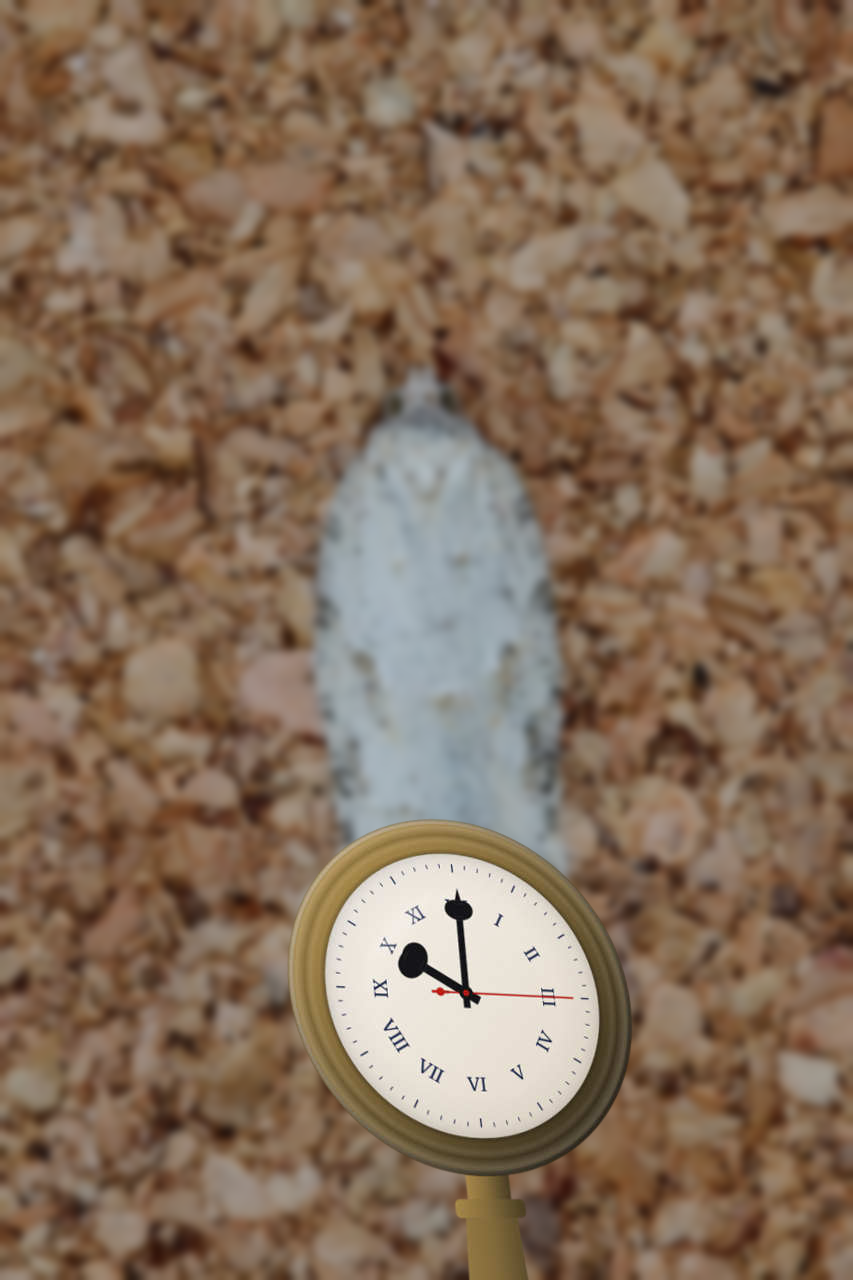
10:00:15
